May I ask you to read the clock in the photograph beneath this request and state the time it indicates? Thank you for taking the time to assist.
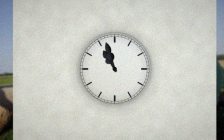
10:57
